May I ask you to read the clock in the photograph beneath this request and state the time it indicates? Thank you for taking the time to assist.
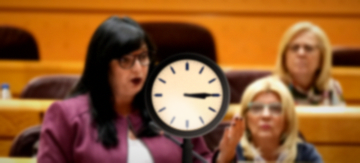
3:15
